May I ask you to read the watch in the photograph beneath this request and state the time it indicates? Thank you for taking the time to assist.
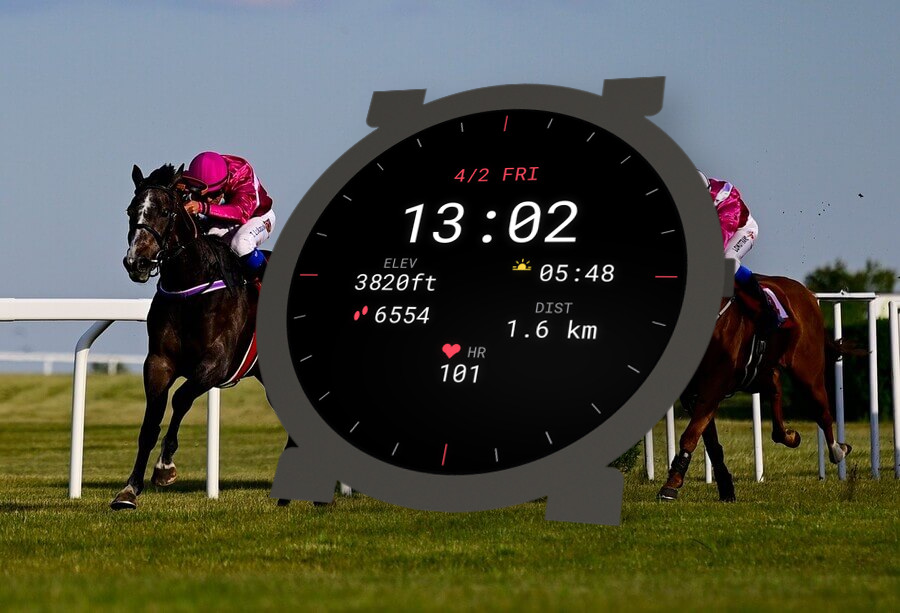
13:02
